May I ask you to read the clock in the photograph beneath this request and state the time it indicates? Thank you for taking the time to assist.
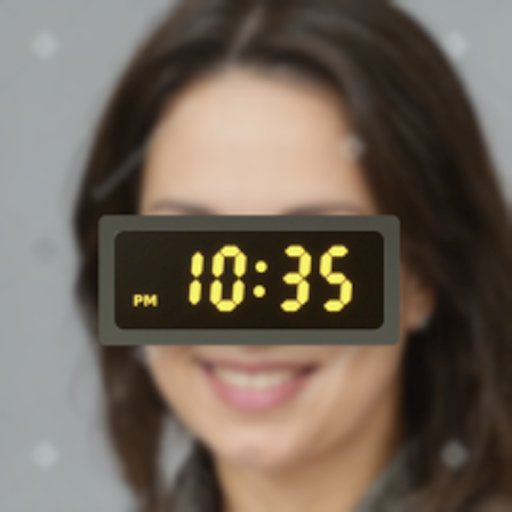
10:35
